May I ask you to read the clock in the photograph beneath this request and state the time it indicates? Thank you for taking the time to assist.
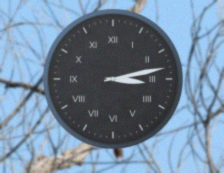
3:13
